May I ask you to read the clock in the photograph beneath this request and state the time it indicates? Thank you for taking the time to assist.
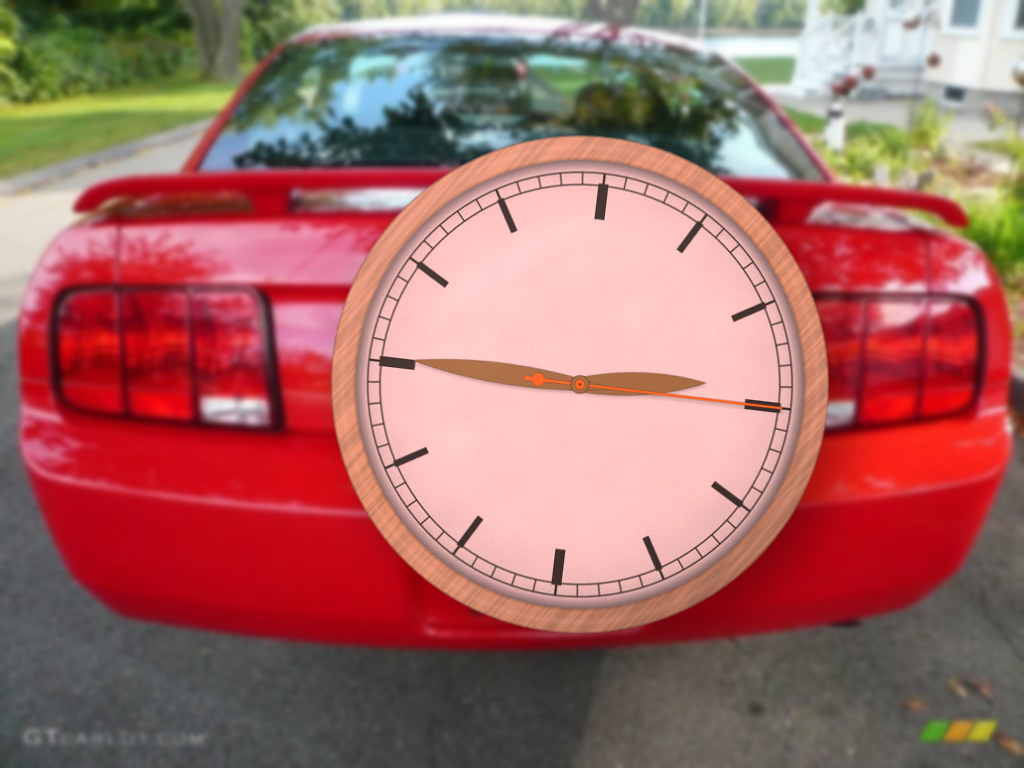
2:45:15
